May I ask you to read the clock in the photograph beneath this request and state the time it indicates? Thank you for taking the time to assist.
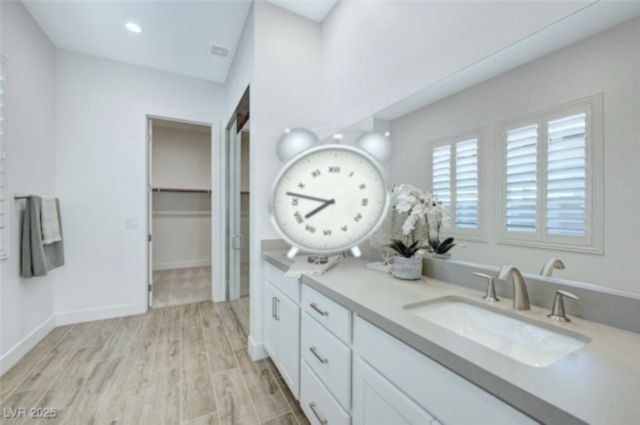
7:47
